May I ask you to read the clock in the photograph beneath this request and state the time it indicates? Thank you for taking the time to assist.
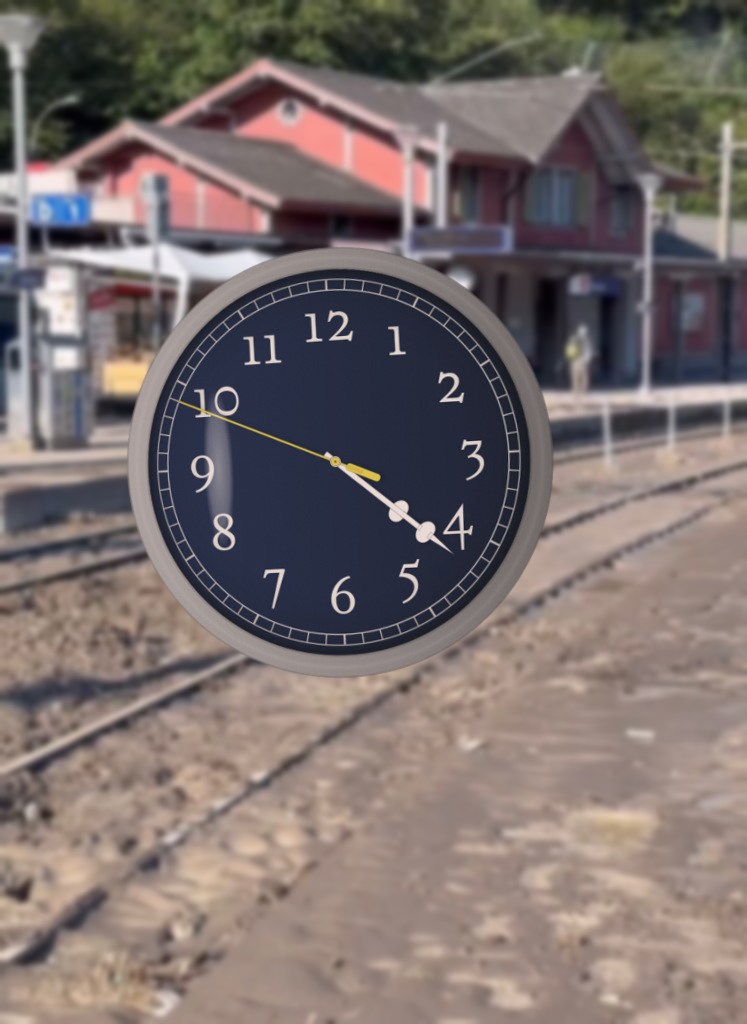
4:21:49
